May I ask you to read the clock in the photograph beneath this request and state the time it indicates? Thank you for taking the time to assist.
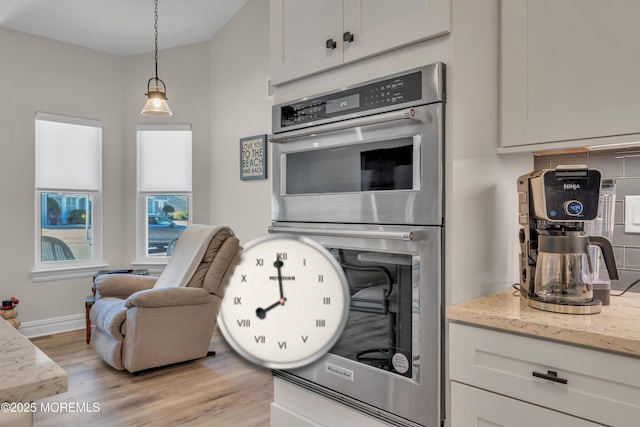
7:59
